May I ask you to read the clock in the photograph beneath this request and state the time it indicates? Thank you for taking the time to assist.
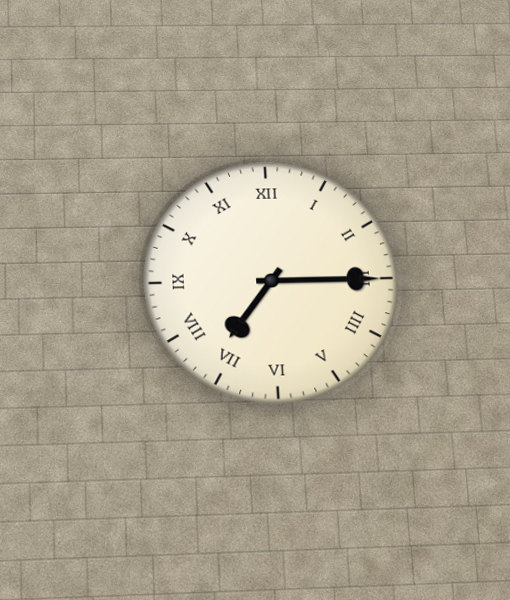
7:15
